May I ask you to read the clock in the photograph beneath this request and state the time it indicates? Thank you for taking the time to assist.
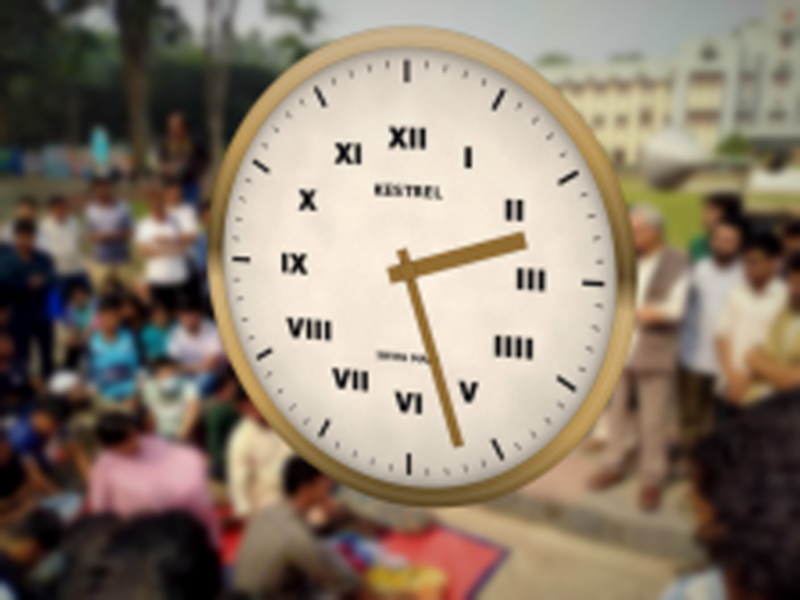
2:27
